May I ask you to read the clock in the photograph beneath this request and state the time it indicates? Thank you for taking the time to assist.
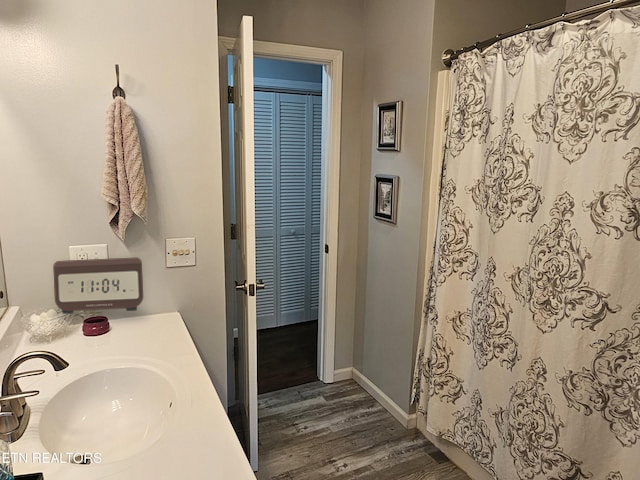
11:04
